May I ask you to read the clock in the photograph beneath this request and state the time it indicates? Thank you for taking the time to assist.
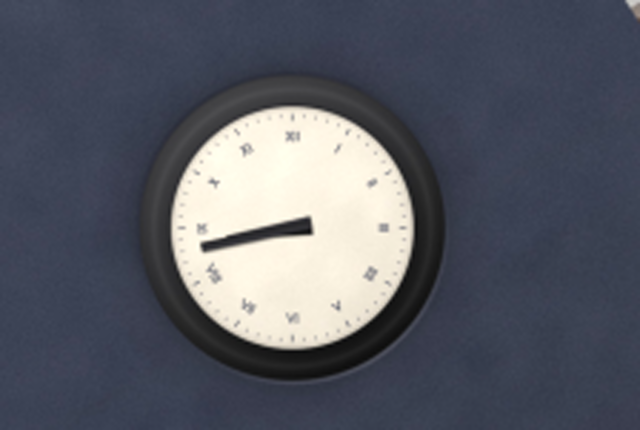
8:43
